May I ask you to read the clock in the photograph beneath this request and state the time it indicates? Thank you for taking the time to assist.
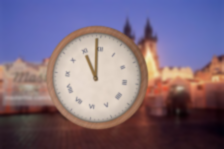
10:59
